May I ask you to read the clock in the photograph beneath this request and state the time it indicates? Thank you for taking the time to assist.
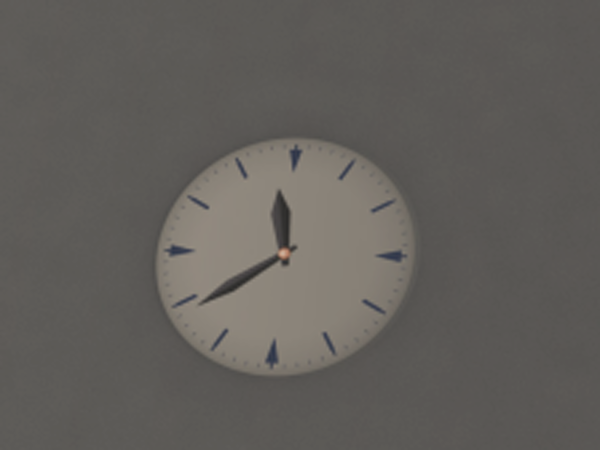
11:39
